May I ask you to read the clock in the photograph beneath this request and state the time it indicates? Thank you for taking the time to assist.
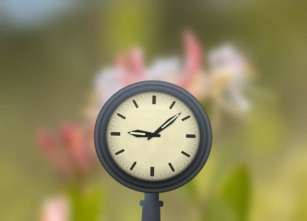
9:08
